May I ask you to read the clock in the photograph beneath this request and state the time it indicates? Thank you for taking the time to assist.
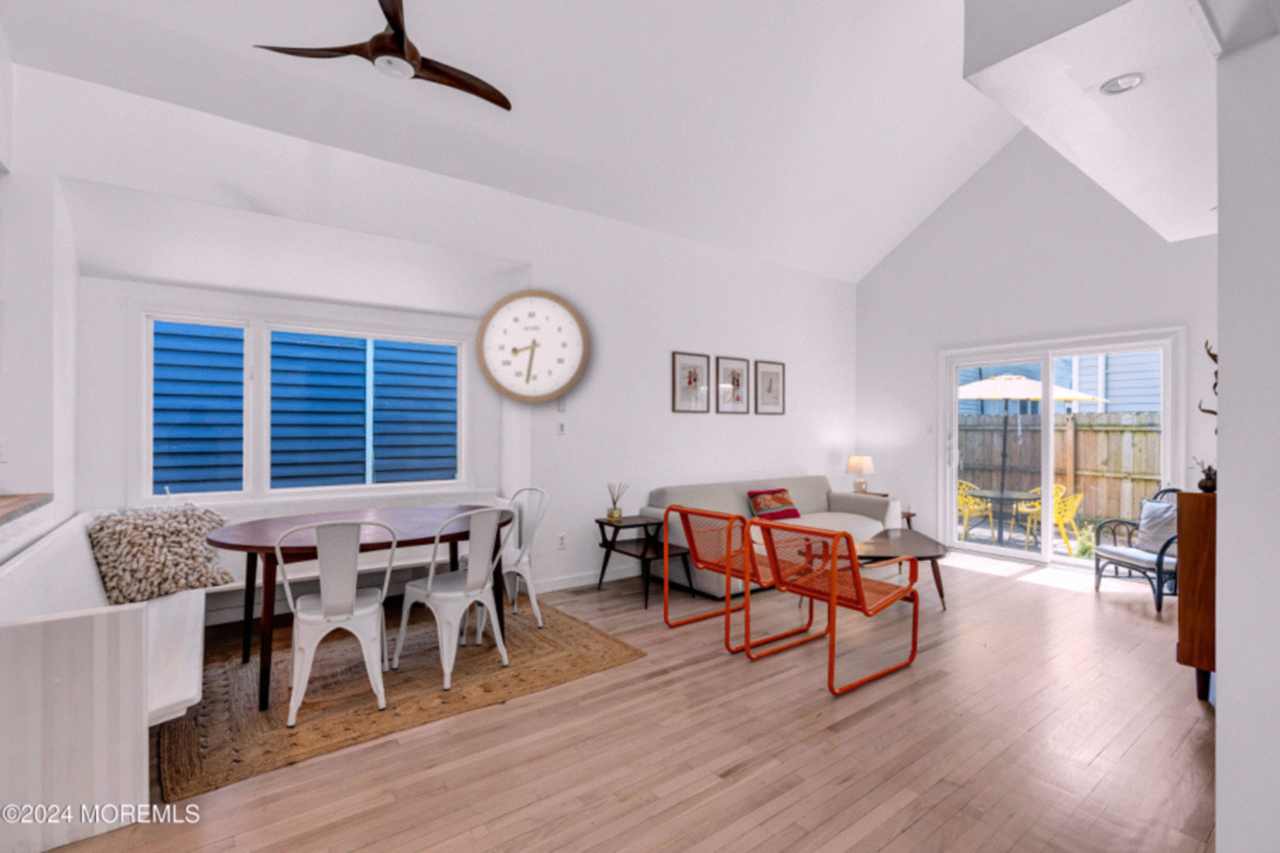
8:32
